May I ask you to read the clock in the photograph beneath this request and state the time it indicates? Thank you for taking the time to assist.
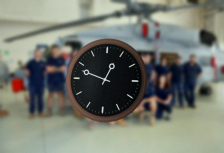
12:48
